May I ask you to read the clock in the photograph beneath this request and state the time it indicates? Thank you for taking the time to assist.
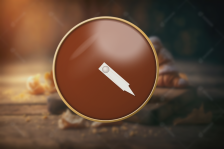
4:22
